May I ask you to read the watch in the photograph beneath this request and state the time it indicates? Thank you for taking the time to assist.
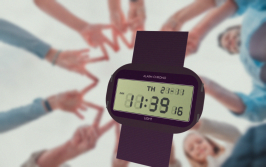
11:39:16
